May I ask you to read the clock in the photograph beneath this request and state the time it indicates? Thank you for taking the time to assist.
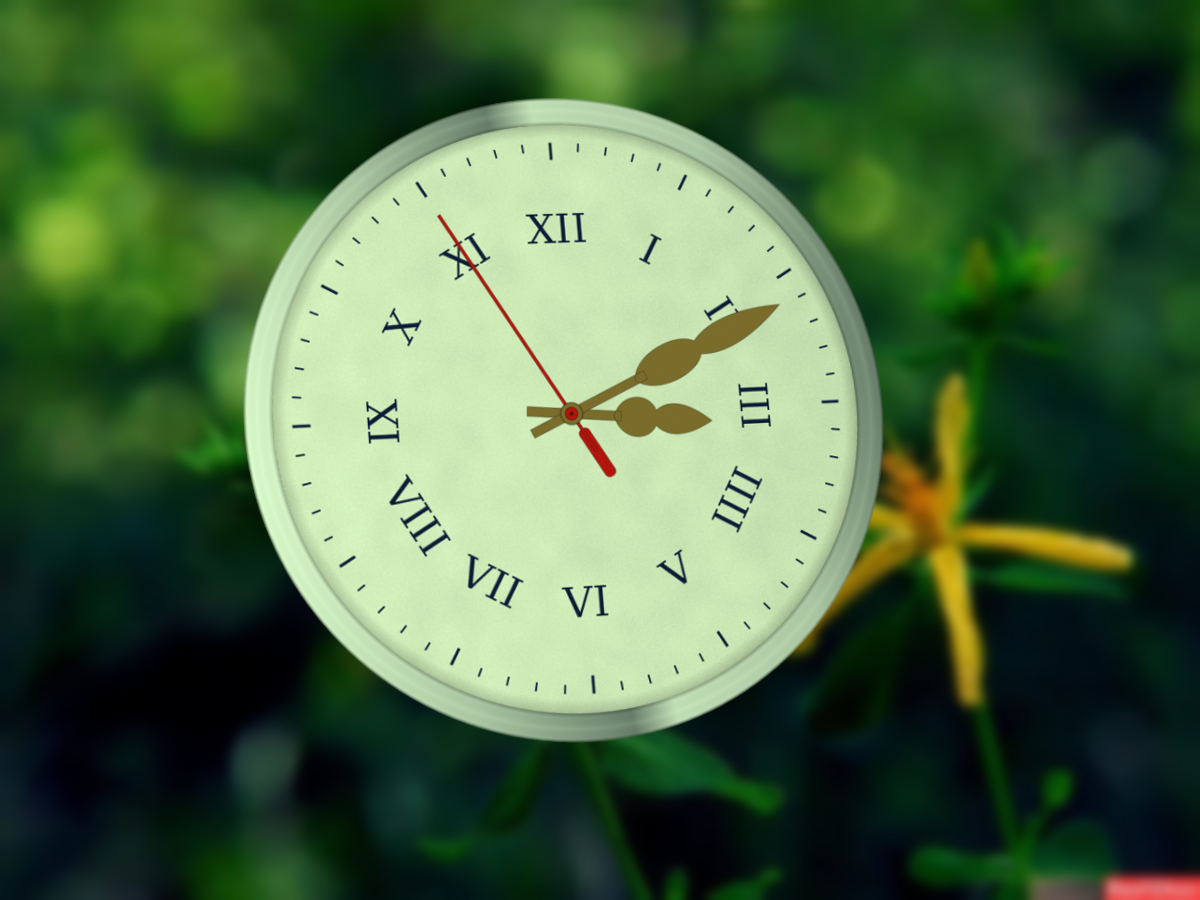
3:10:55
